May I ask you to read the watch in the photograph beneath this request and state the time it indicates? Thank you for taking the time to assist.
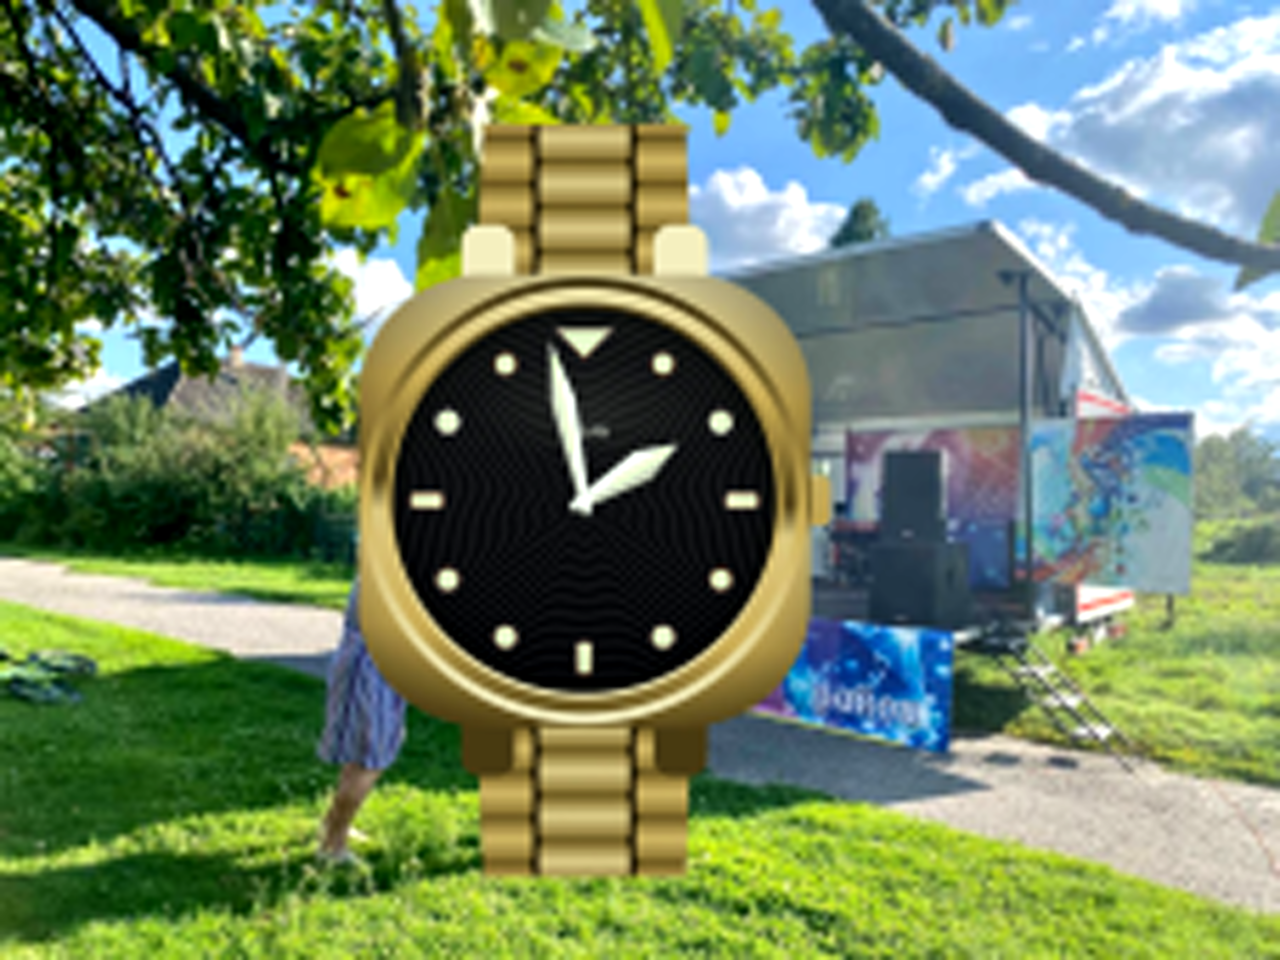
1:58
